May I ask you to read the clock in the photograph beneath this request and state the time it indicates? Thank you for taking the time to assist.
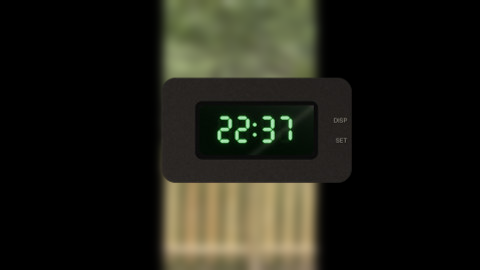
22:37
